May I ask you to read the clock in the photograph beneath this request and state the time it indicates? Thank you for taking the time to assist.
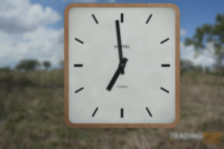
6:59
